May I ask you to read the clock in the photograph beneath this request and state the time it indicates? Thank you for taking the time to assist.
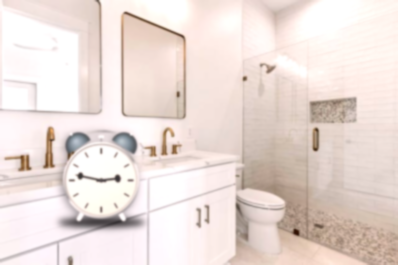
2:47
